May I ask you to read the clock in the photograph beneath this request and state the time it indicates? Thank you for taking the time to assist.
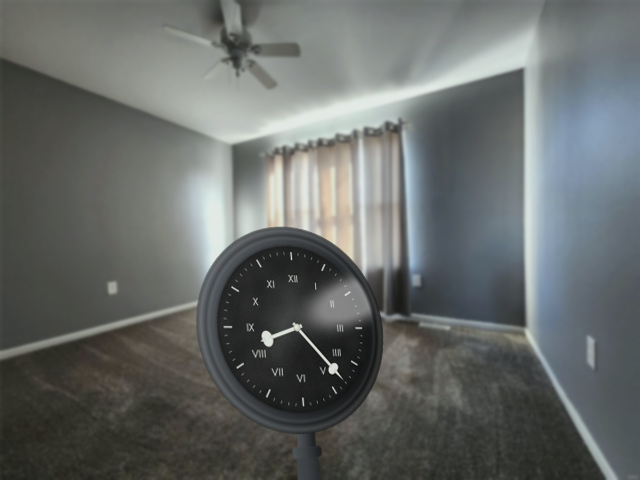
8:23
